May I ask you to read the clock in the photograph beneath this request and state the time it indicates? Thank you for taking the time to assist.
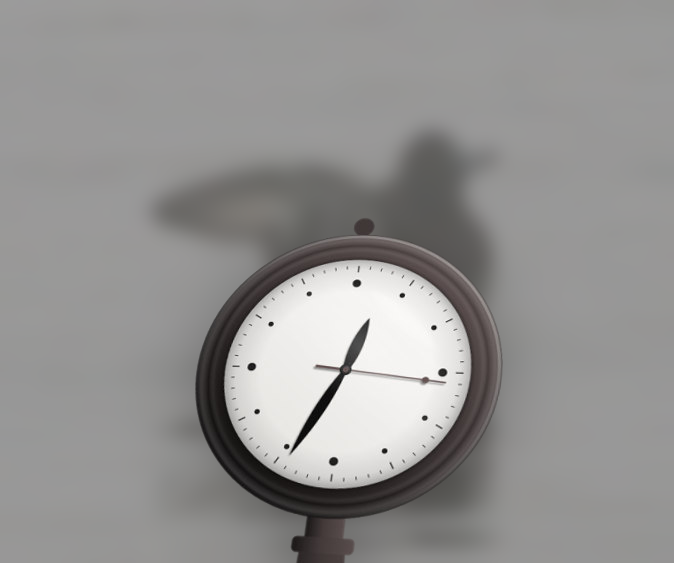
12:34:16
